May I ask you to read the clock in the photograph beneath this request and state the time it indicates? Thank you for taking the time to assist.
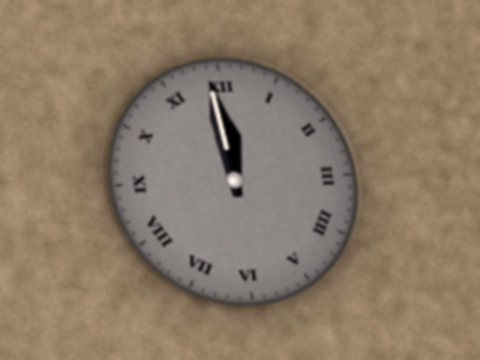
11:59
